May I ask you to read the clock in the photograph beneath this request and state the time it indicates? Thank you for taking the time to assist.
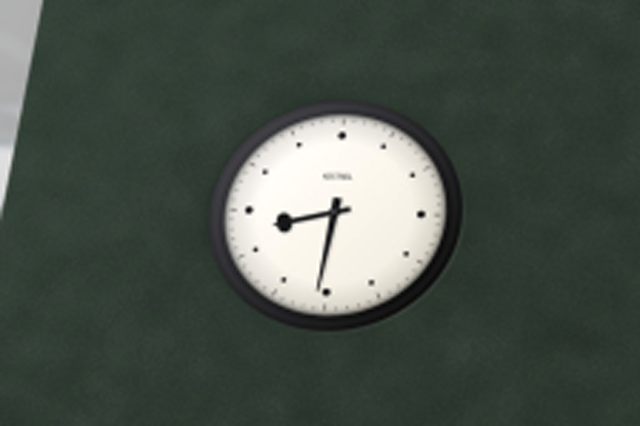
8:31
